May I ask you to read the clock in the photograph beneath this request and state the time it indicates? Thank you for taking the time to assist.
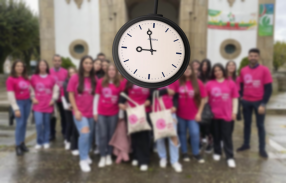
8:58
